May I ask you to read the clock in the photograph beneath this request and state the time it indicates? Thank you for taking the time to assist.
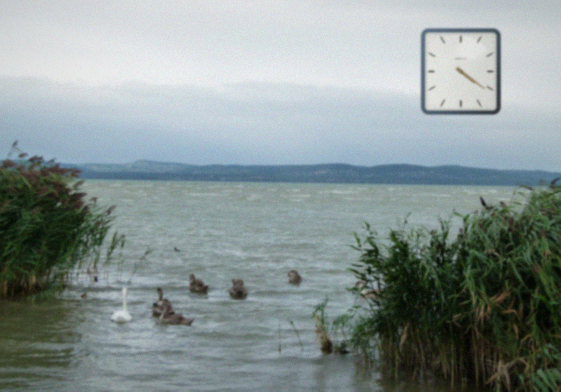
4:21
